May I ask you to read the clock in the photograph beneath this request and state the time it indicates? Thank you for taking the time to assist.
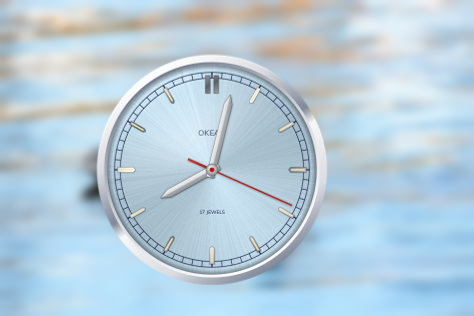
8:02:19
